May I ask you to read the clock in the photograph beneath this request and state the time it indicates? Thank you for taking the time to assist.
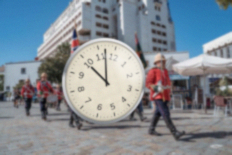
9:57
